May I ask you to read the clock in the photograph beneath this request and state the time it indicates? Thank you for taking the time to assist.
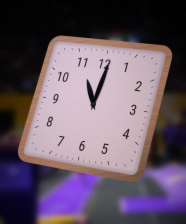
11:01
